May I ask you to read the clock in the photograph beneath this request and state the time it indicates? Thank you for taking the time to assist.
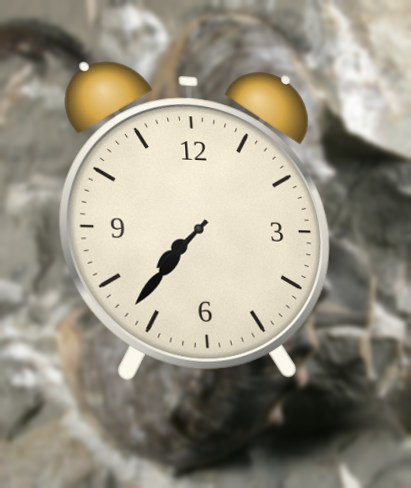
7:37
